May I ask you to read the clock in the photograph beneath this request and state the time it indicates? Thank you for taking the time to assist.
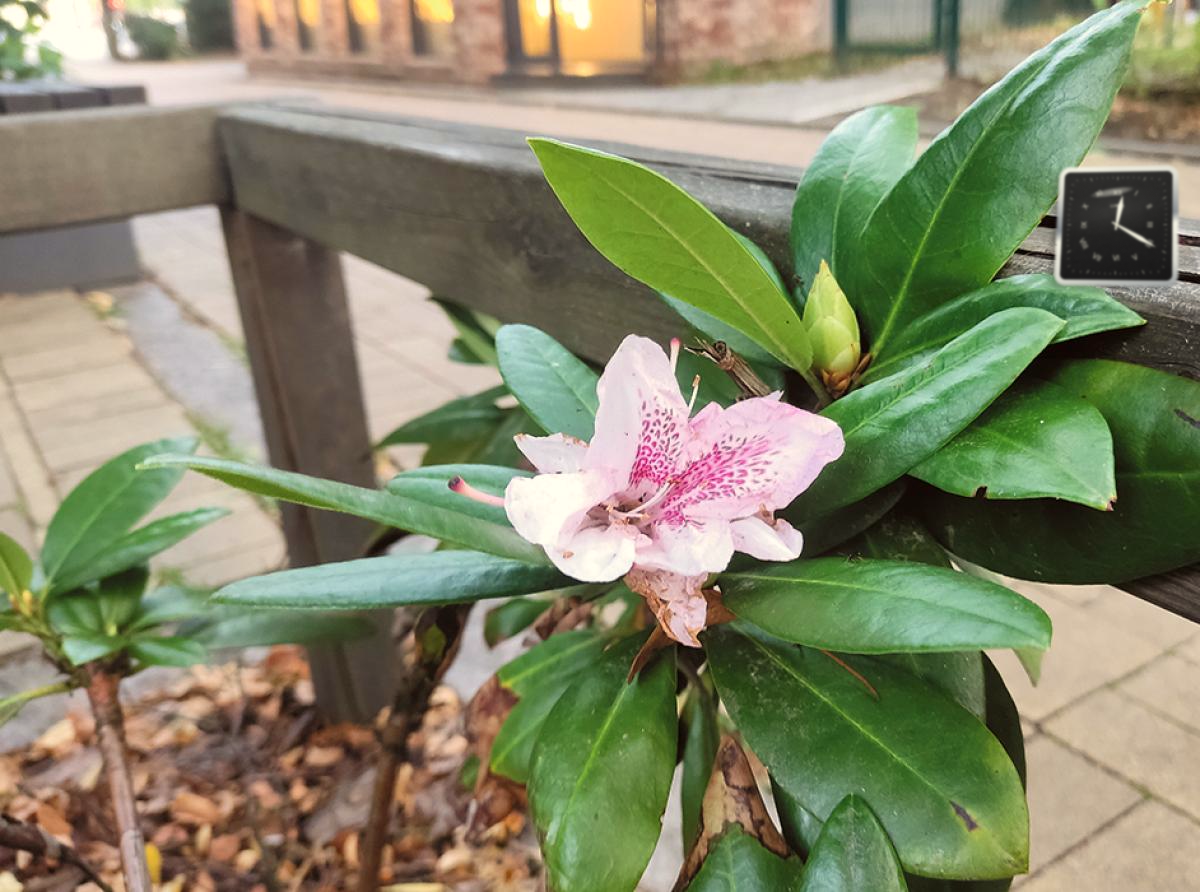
12:20
